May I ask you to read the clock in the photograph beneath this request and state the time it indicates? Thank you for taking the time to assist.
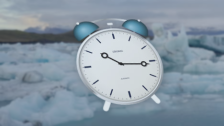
10:16
